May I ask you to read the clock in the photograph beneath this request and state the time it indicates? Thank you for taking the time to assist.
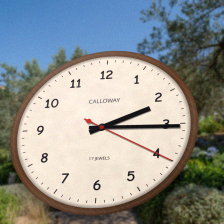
2:15:20
